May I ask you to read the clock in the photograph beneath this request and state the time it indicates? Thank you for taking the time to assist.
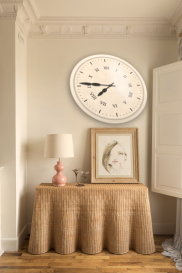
7:46
